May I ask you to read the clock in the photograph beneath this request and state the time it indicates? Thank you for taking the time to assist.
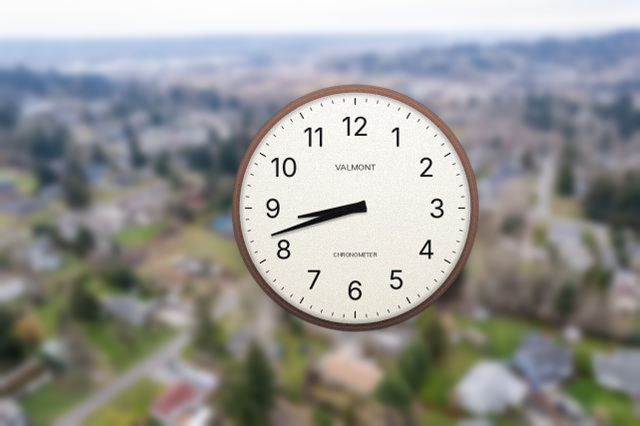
8:42
